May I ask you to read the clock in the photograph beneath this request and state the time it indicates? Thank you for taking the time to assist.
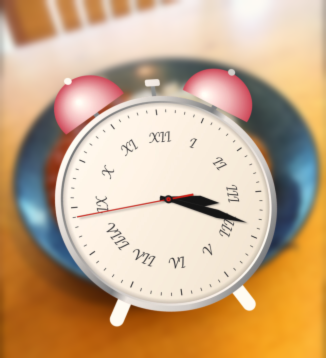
3:18:44
